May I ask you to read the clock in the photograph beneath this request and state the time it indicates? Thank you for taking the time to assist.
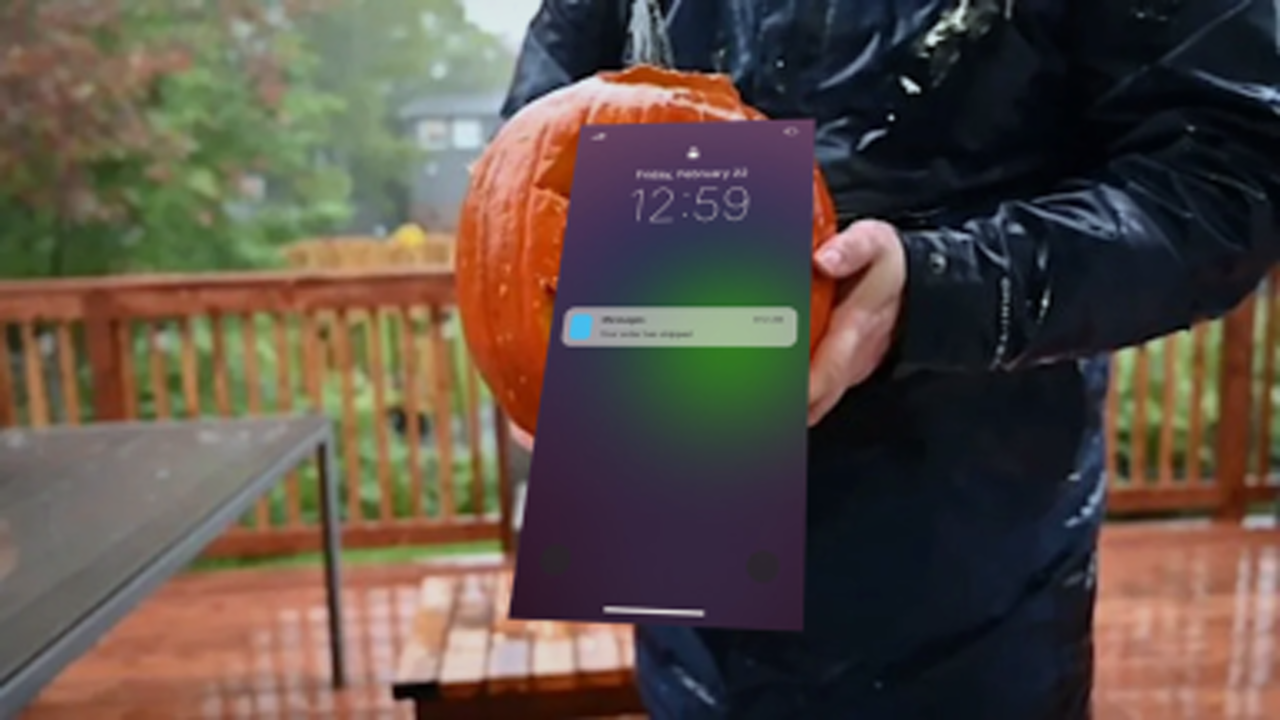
12:59
